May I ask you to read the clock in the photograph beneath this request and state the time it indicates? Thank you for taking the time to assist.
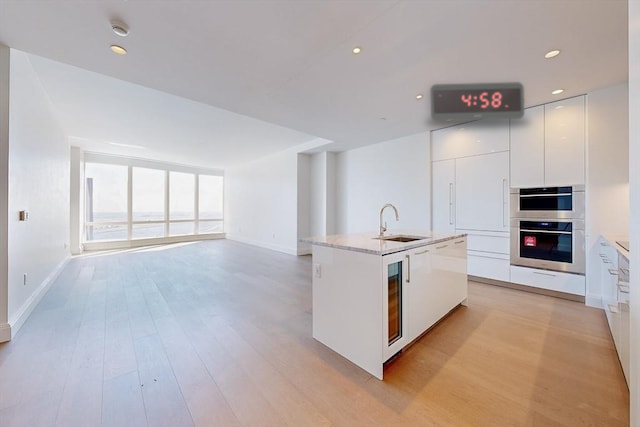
4:58
